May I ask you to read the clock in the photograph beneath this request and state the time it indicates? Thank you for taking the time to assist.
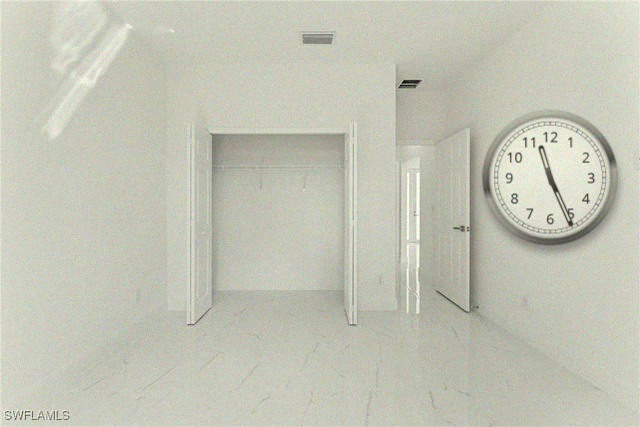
11:26
